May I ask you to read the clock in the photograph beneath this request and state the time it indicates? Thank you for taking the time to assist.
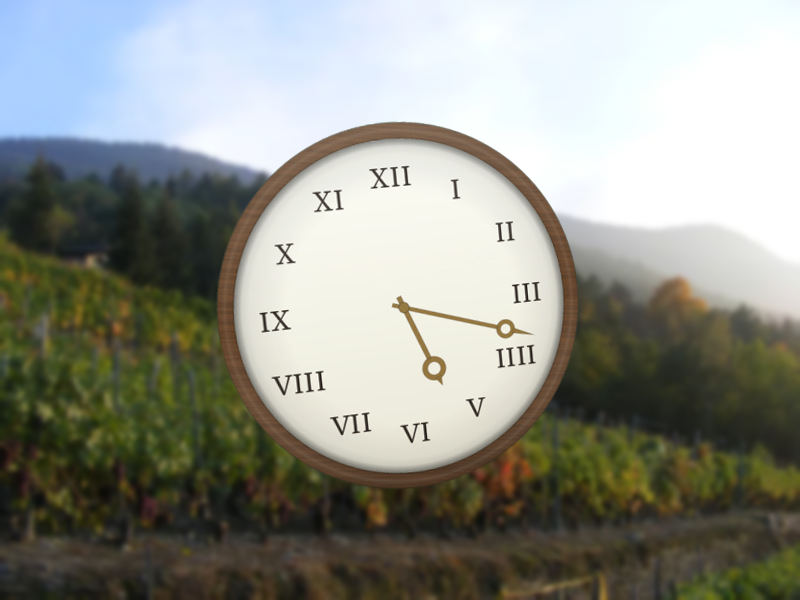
5:18
